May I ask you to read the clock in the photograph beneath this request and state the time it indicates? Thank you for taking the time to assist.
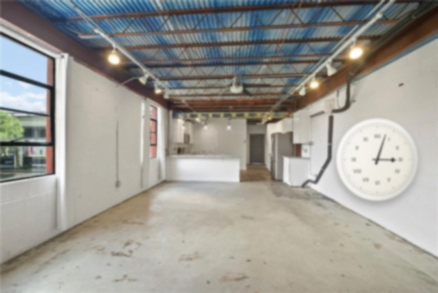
3:03
